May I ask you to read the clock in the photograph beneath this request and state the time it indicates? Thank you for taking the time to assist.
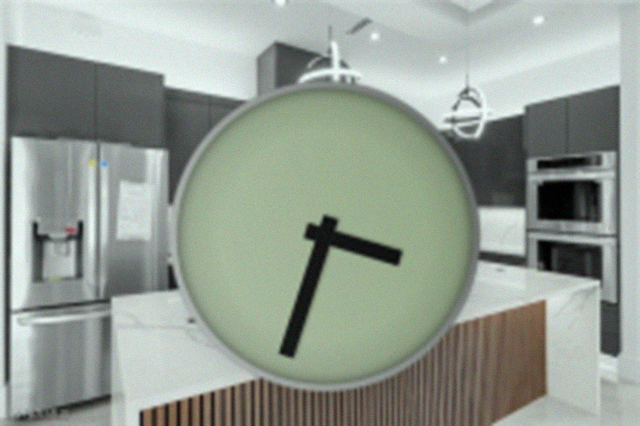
3:33
